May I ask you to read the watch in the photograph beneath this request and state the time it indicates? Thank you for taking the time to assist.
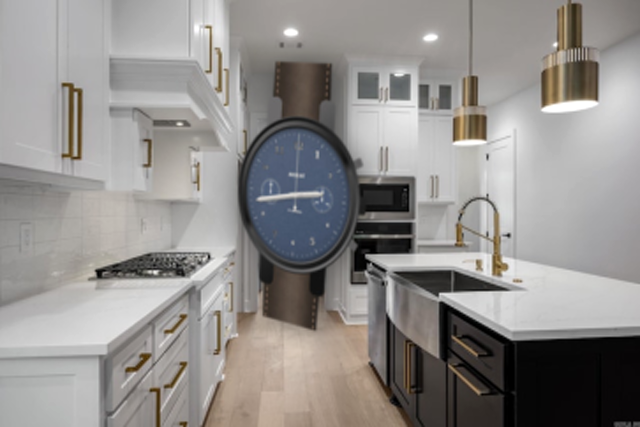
2:43
